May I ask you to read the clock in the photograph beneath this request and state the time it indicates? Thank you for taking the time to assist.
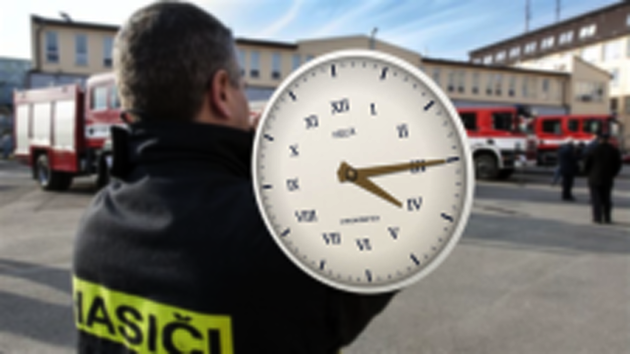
4:15
